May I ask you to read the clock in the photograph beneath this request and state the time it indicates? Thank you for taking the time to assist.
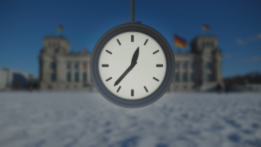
12:37
